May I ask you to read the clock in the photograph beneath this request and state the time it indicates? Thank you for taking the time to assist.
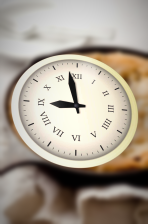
8:58
